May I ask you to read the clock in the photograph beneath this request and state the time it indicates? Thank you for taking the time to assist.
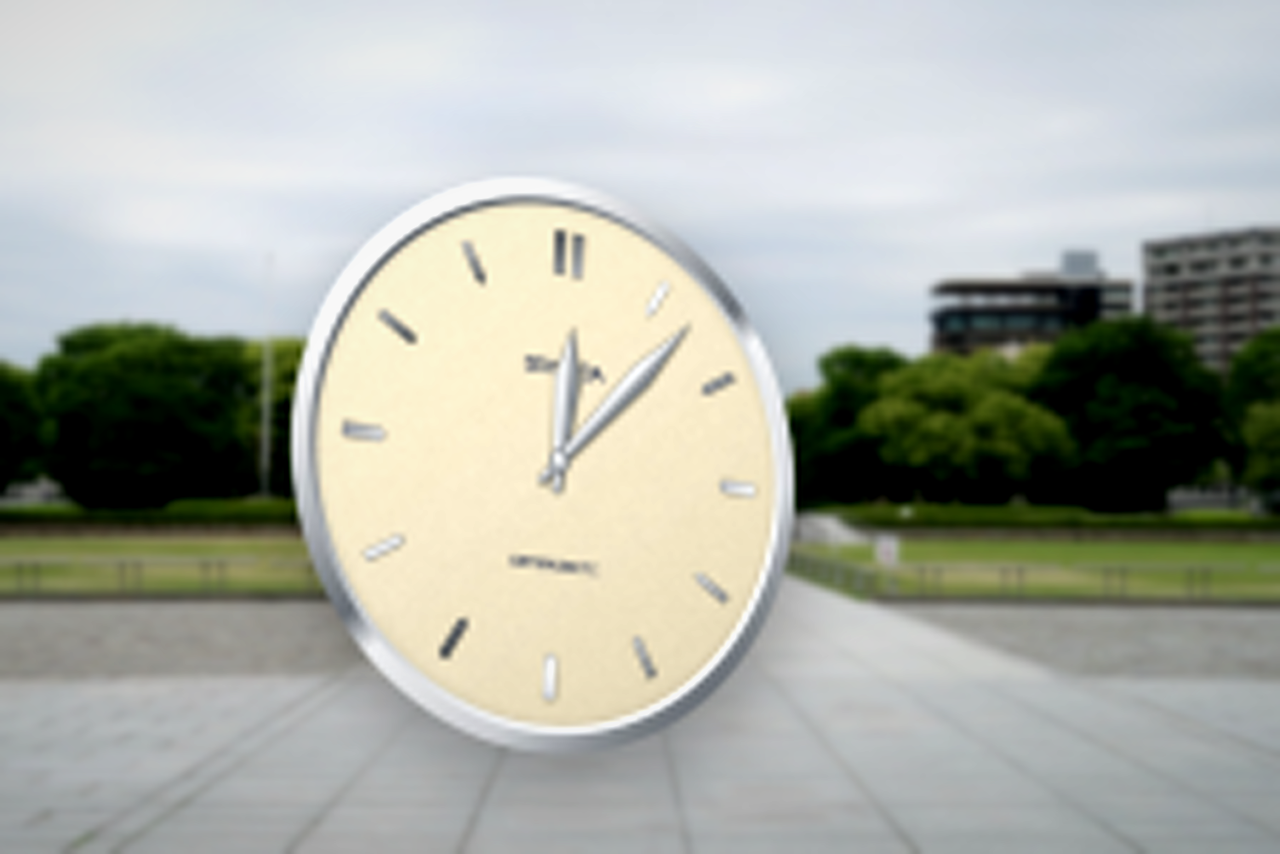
12:07
